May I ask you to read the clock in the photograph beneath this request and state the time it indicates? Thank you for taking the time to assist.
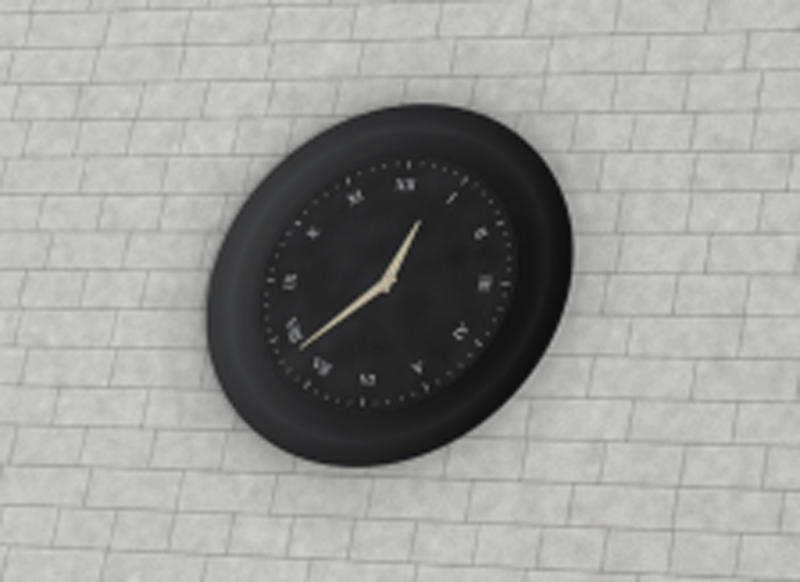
12:38
